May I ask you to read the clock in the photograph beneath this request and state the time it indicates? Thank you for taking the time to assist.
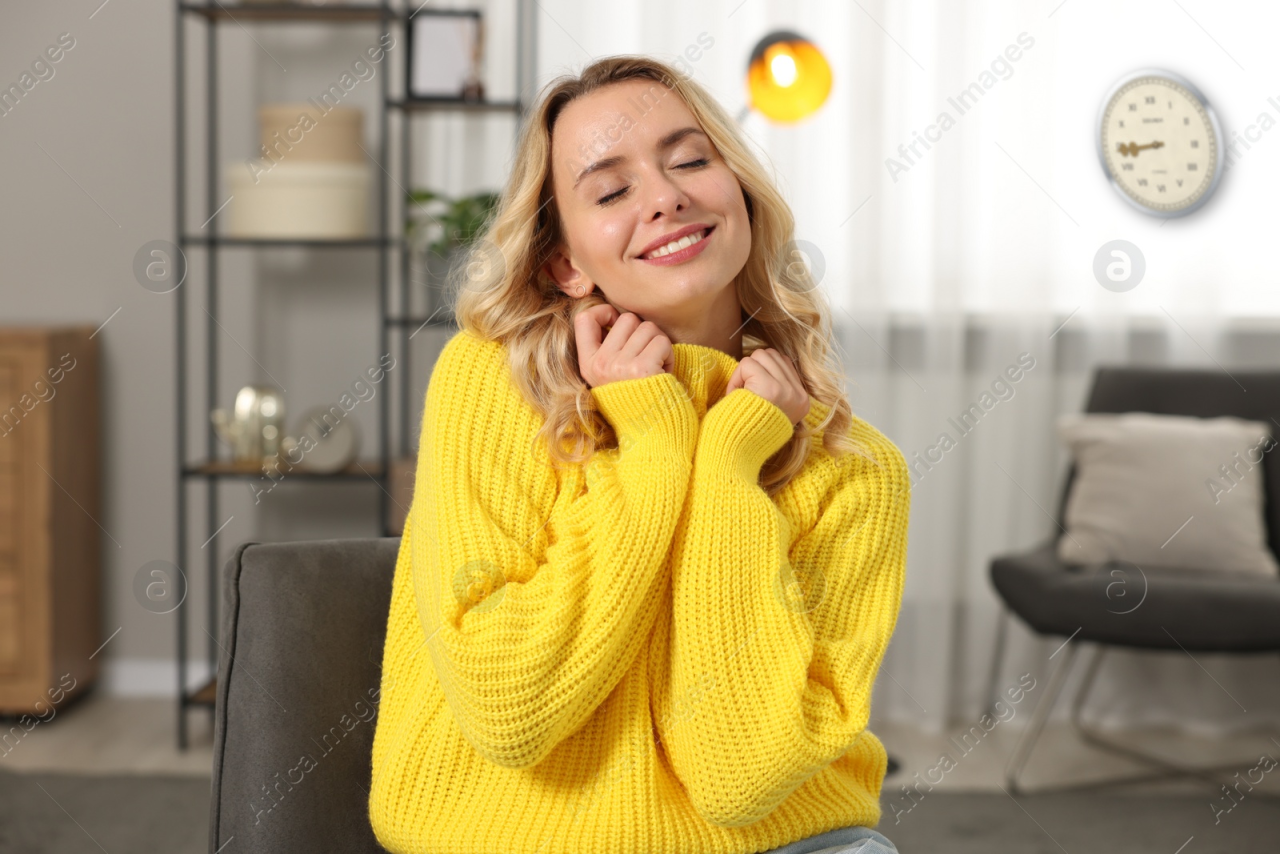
8:44
